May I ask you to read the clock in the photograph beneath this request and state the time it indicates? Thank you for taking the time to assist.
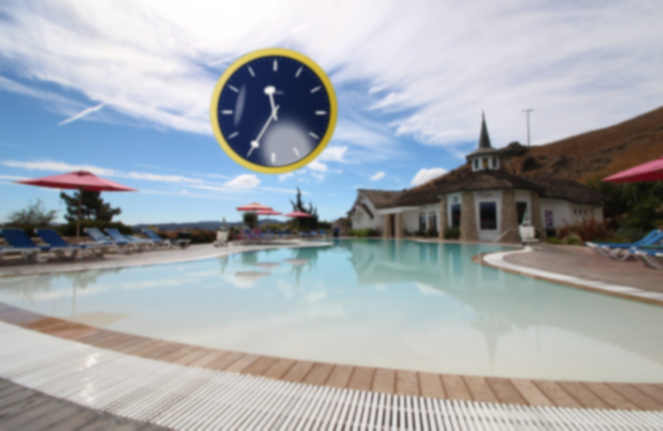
11:35
